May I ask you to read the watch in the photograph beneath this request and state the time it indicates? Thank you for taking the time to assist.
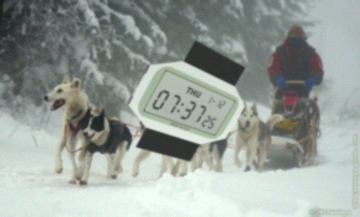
7:37:25
